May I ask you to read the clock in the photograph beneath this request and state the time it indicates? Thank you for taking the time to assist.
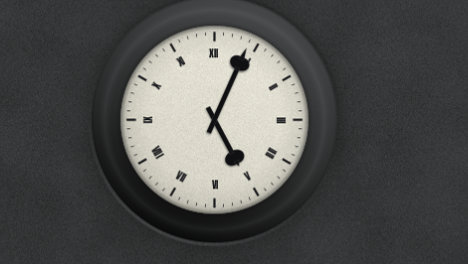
5:04
